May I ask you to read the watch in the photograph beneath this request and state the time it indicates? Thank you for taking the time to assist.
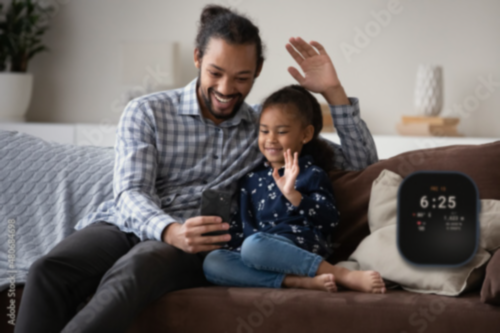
6:25
